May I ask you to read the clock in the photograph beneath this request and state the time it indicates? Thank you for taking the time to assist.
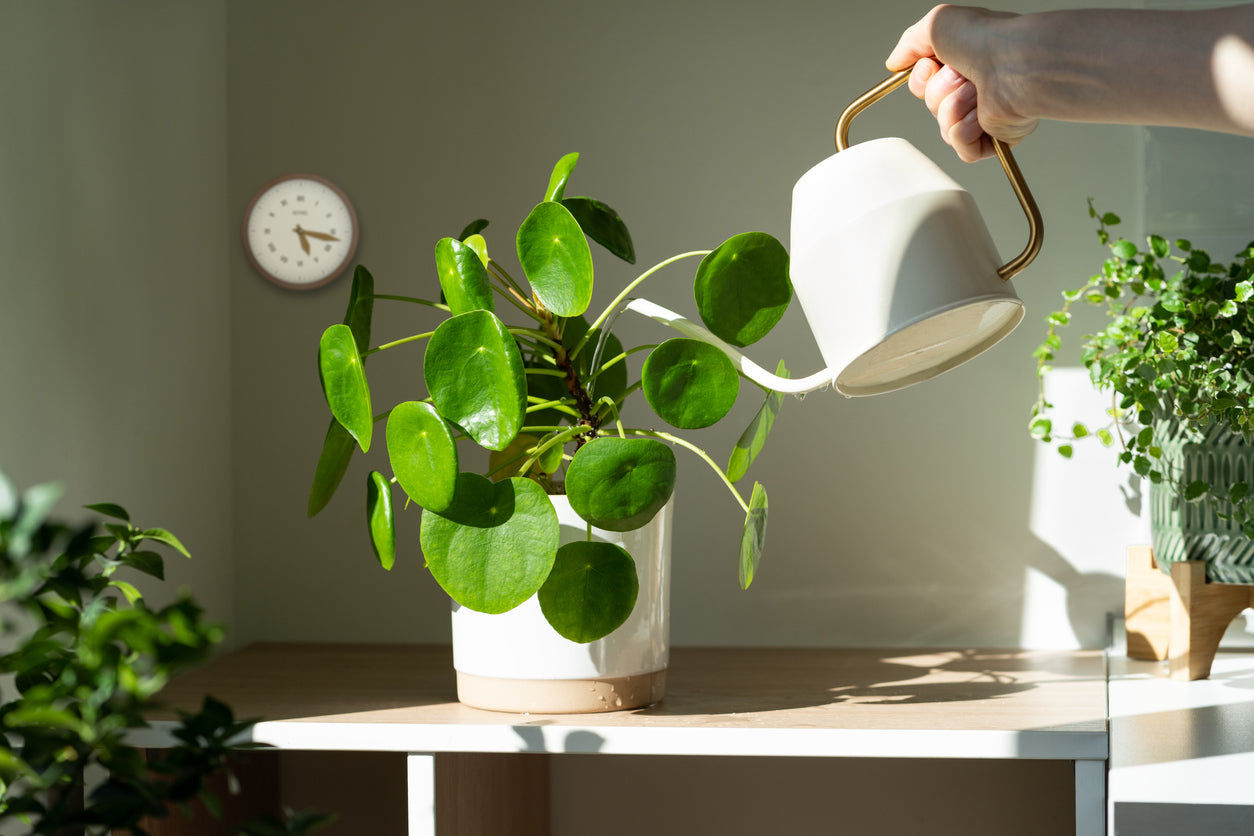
5:17
